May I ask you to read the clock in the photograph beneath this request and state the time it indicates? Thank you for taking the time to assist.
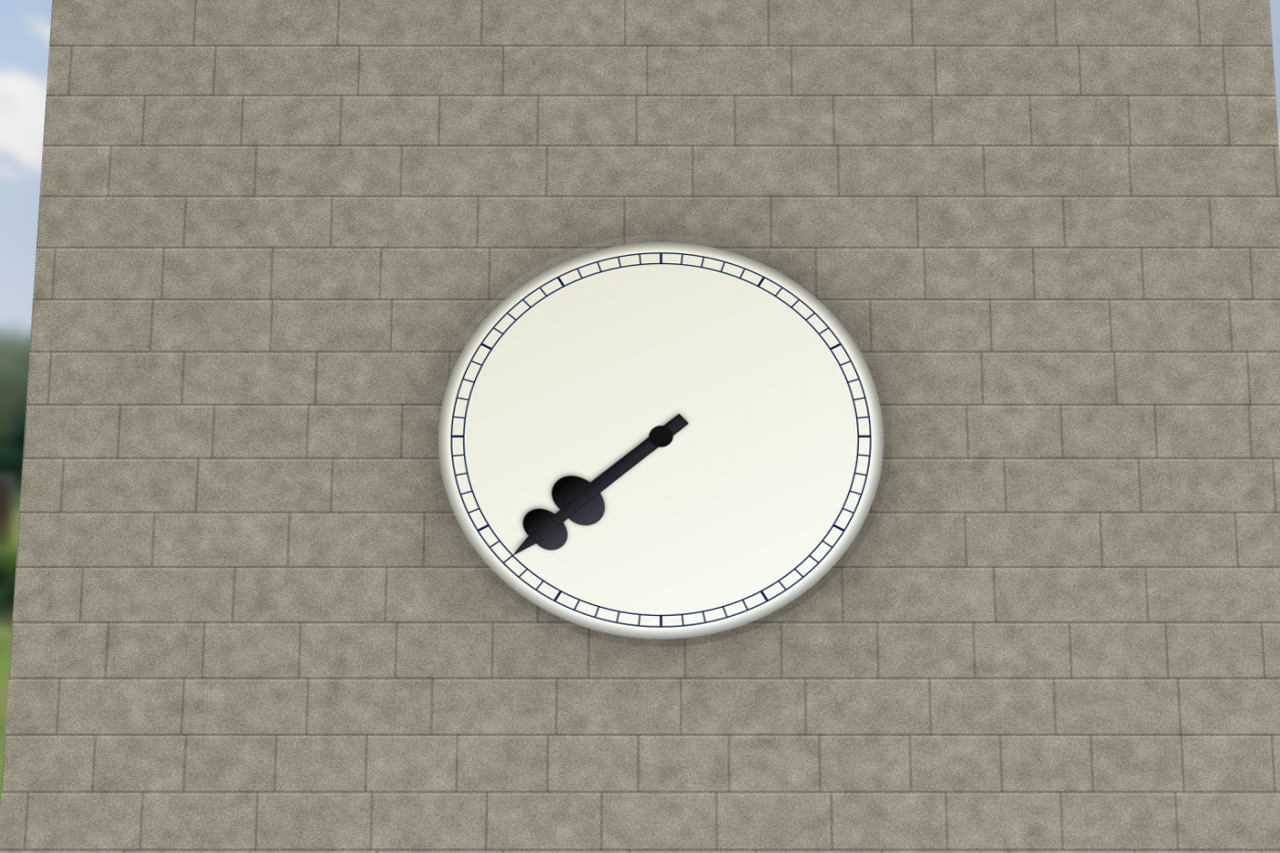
7:38
